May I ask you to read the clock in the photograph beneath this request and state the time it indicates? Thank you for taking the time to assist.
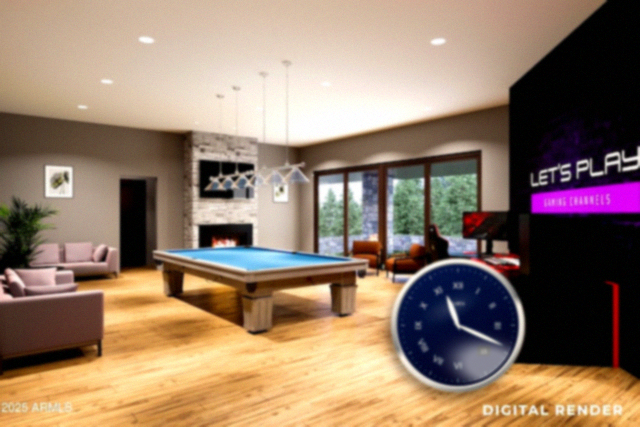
11:19
